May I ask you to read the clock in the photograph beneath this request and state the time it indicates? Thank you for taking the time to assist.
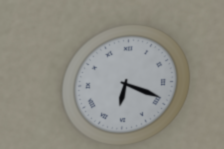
6:19
